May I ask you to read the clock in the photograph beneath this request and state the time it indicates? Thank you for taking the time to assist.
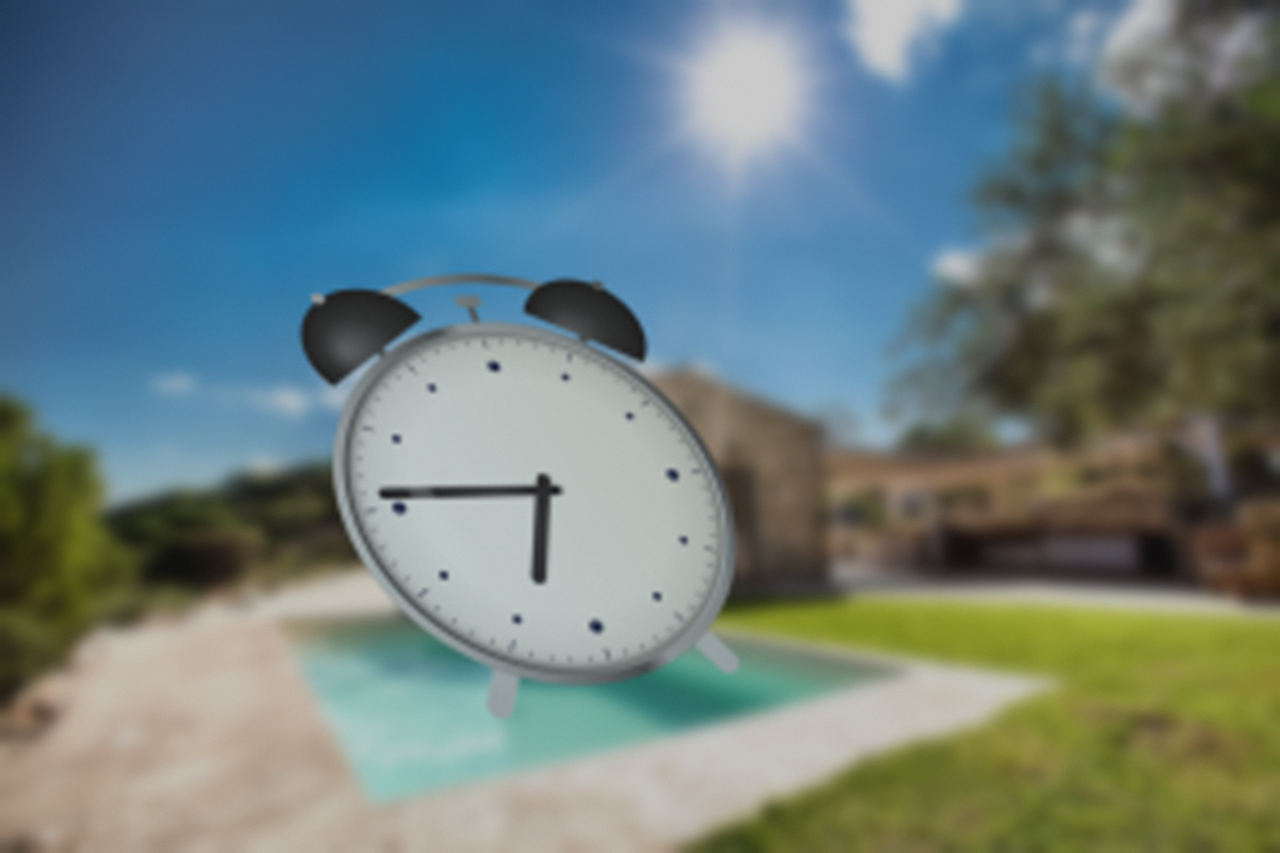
6:46
